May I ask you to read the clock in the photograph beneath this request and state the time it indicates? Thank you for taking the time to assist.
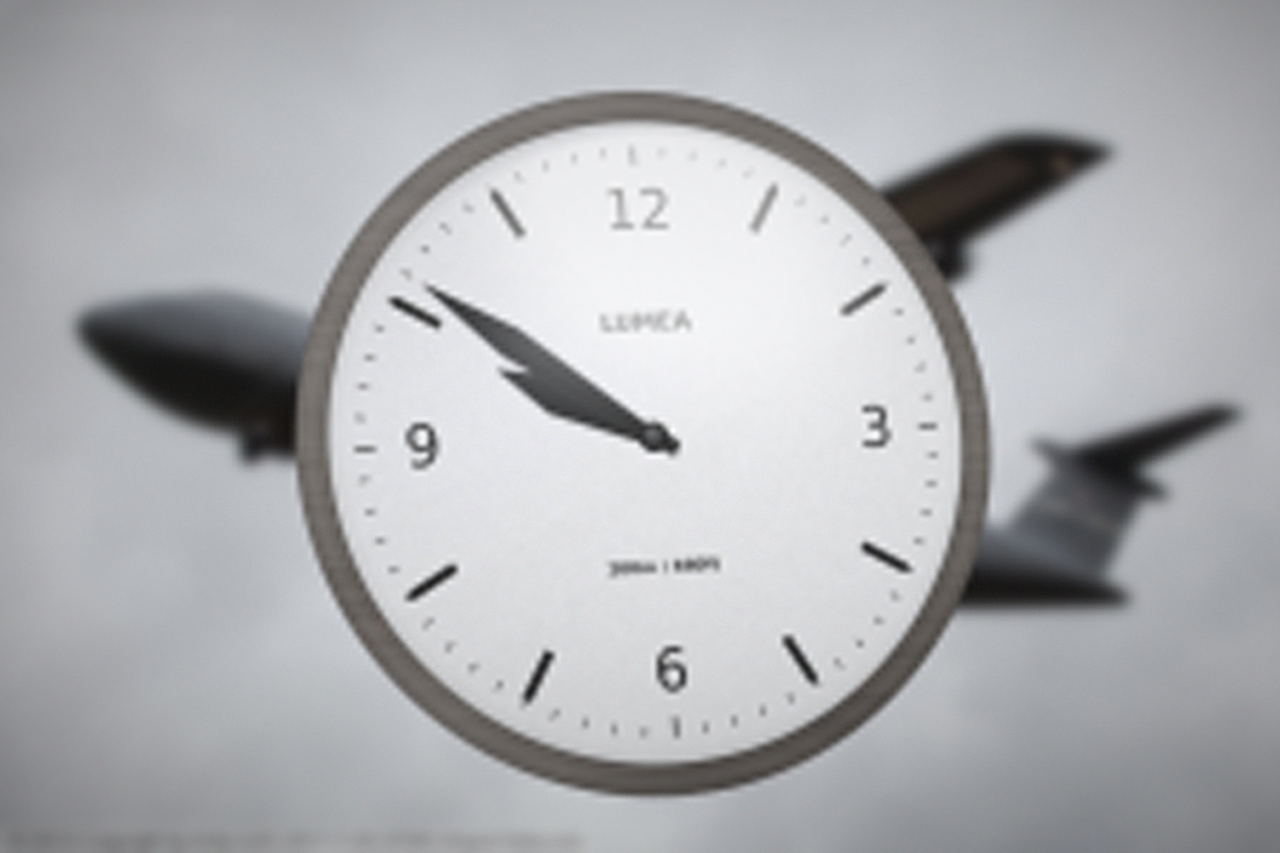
9:51
